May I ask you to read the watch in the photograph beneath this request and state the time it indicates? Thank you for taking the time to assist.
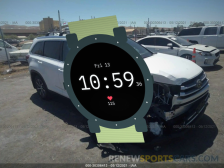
10:59
